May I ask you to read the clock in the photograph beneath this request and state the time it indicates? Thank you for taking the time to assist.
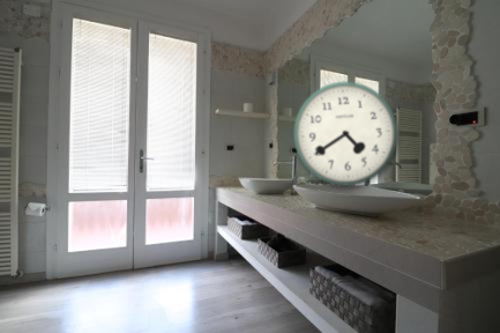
4:40
